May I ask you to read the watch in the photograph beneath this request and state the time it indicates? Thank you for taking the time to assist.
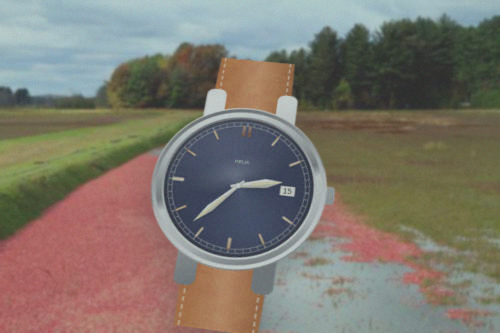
2:37
